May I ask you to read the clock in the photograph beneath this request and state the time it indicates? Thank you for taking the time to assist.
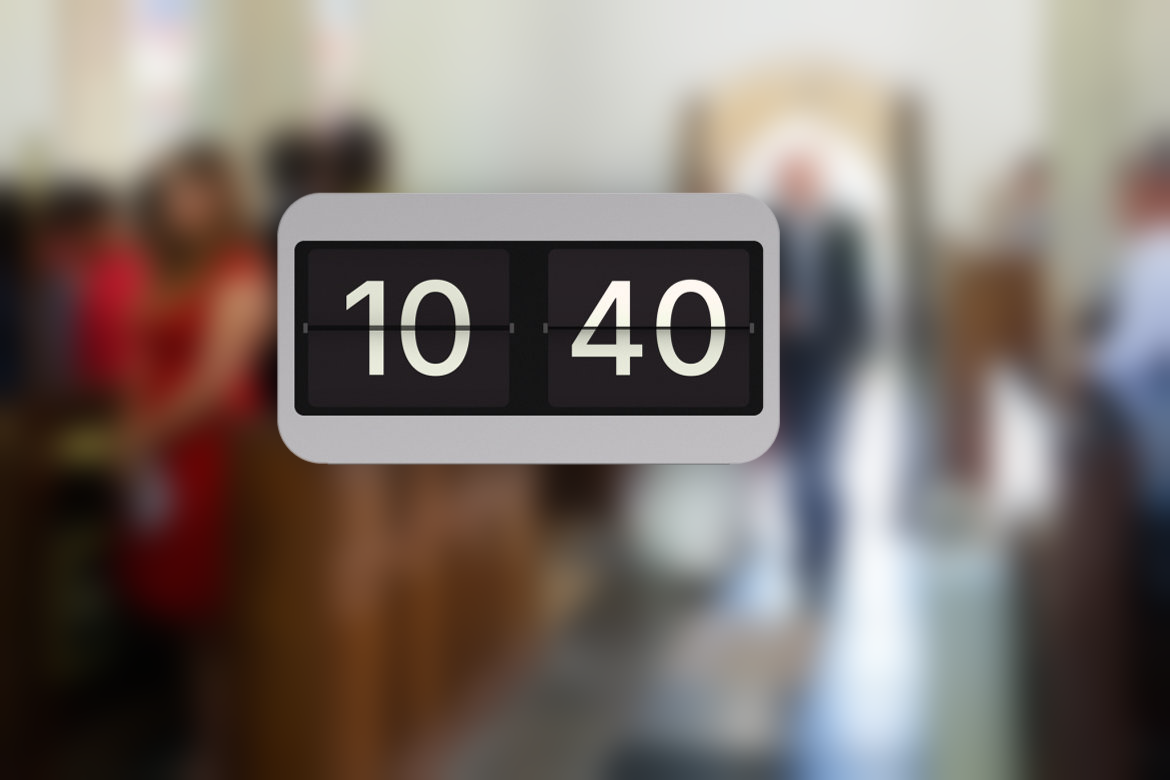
10:40
